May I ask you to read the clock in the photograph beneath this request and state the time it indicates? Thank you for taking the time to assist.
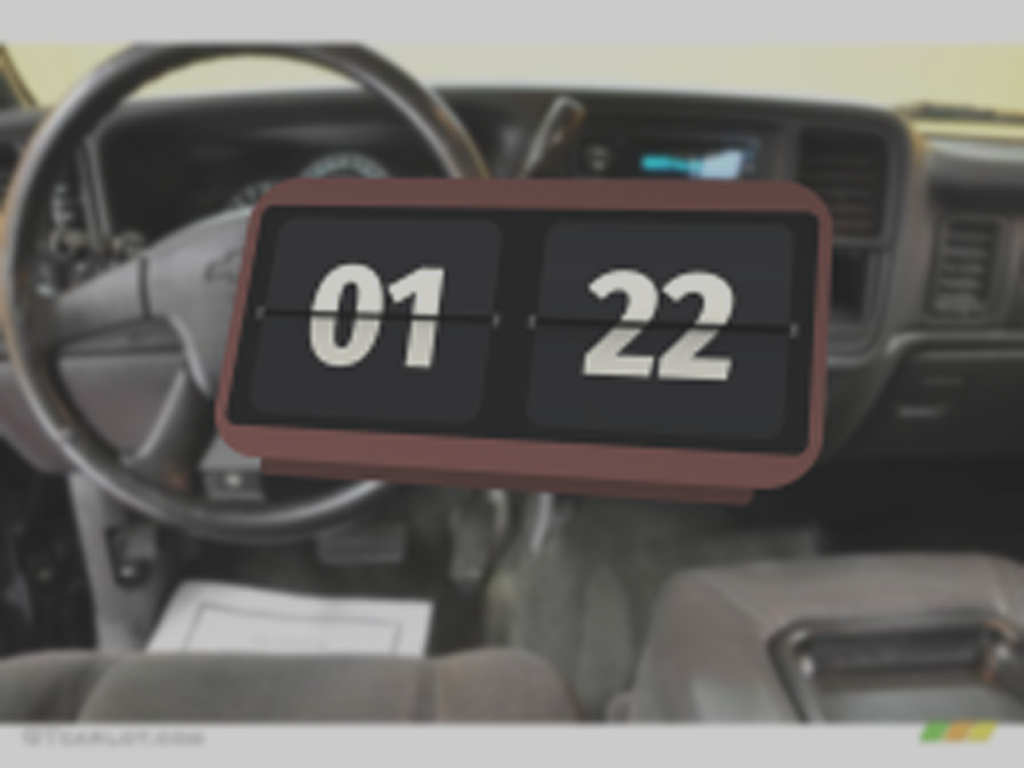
1:22
